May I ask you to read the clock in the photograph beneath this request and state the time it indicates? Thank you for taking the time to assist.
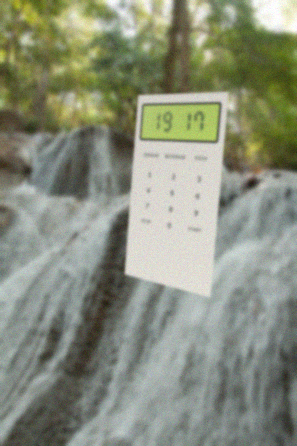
19:17
